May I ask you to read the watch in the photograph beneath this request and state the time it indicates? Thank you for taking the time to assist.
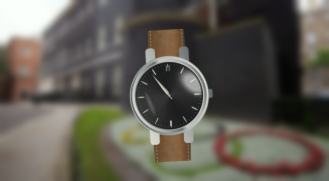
10:54
